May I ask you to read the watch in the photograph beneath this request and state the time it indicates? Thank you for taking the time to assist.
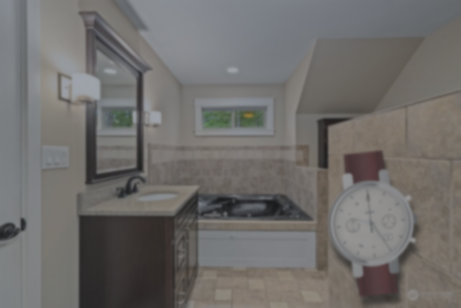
9:25
